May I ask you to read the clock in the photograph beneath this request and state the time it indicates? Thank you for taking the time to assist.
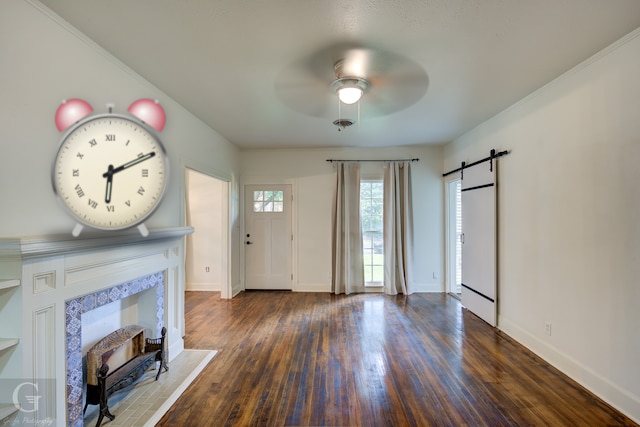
6:11
